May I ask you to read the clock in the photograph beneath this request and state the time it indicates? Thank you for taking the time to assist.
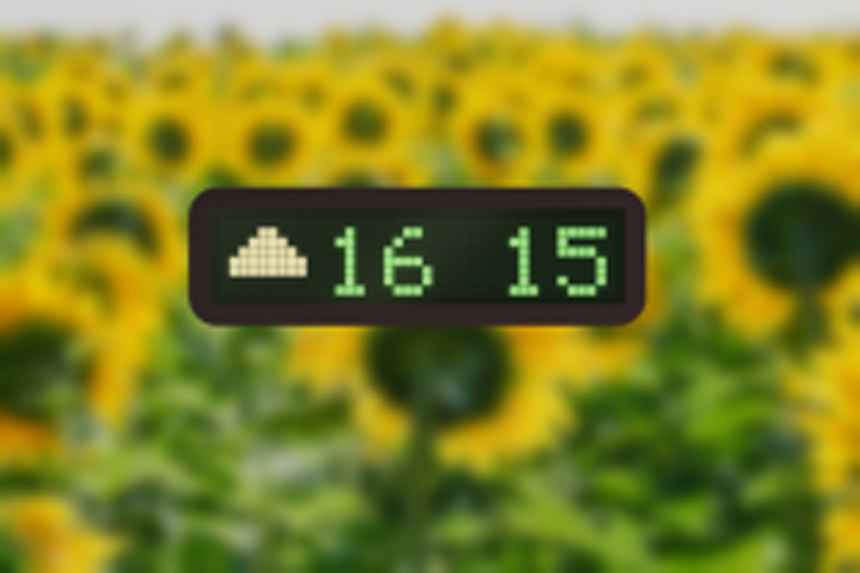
16:15
